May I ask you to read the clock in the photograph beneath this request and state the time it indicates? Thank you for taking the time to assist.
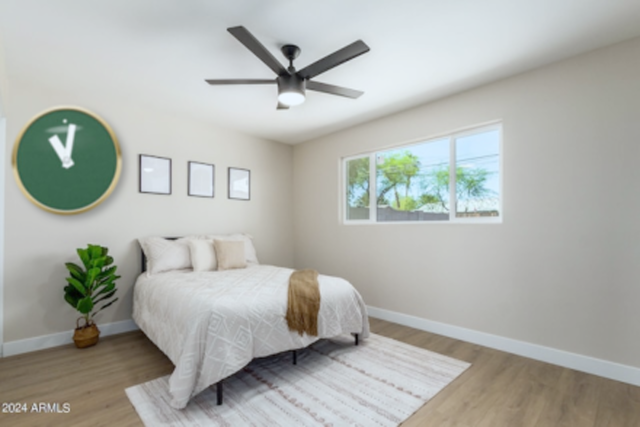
11:02
